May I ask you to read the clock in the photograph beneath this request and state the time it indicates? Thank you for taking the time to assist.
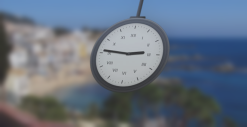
2:46
